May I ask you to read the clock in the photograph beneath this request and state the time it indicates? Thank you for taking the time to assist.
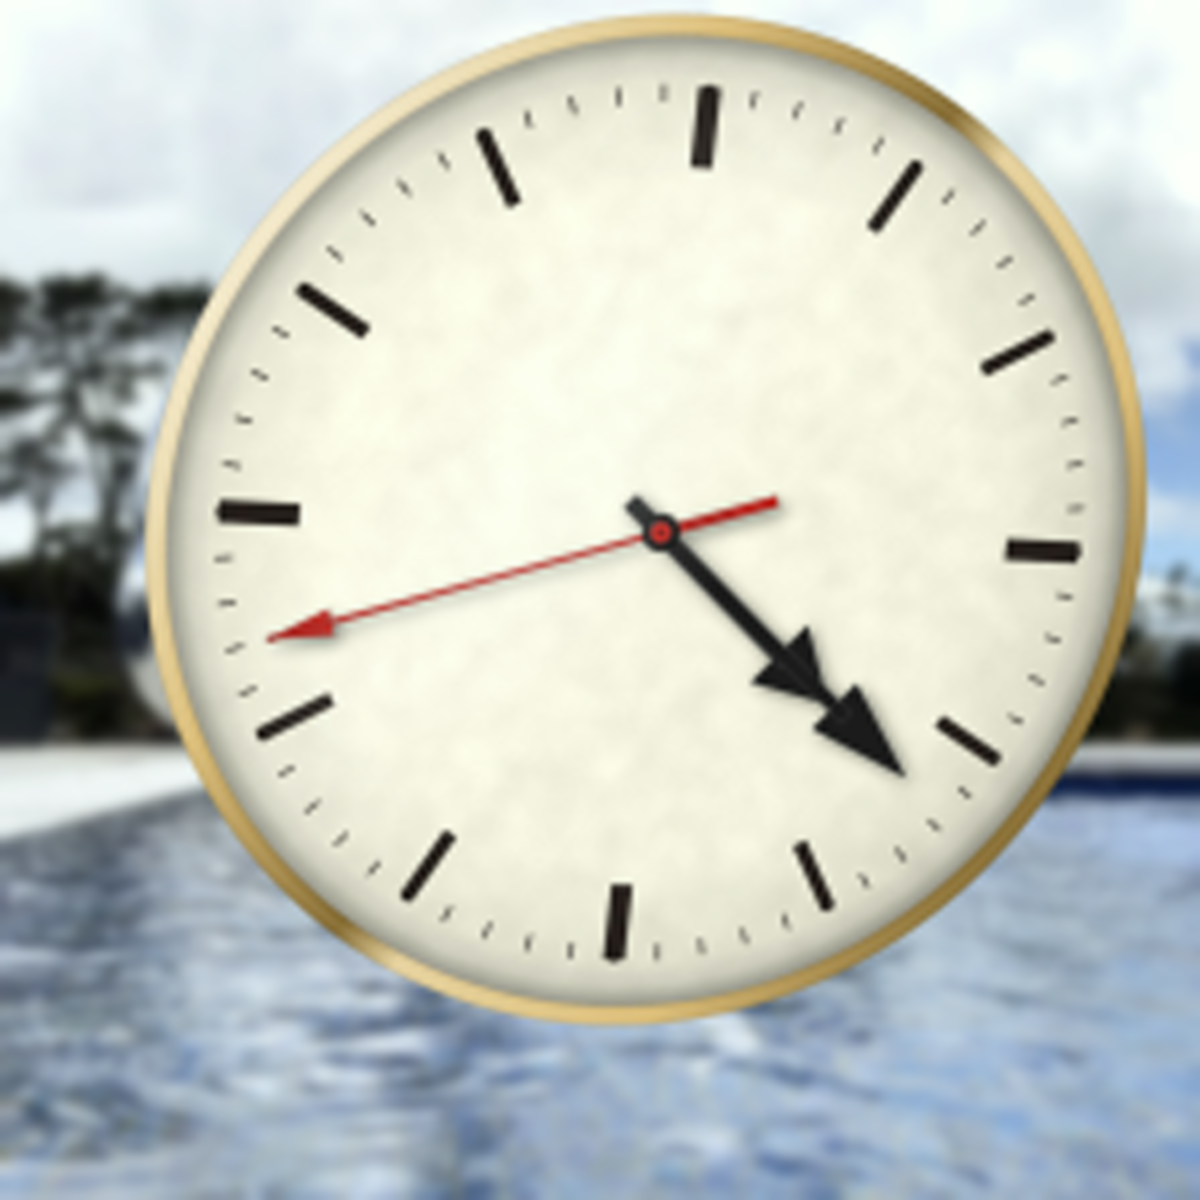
4:21:42
